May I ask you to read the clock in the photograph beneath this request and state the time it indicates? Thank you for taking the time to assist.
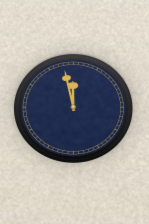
11:58
